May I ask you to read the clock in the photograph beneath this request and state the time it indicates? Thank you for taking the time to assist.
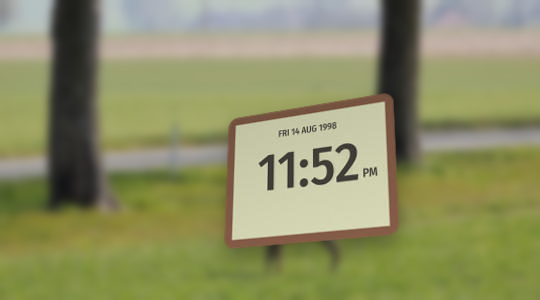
11:52
